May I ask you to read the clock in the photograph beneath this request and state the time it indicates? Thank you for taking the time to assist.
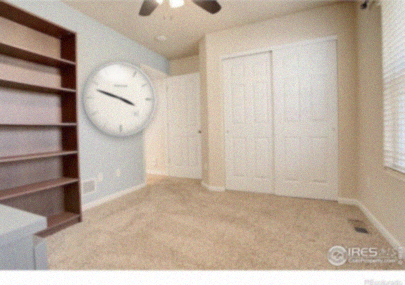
3:48
